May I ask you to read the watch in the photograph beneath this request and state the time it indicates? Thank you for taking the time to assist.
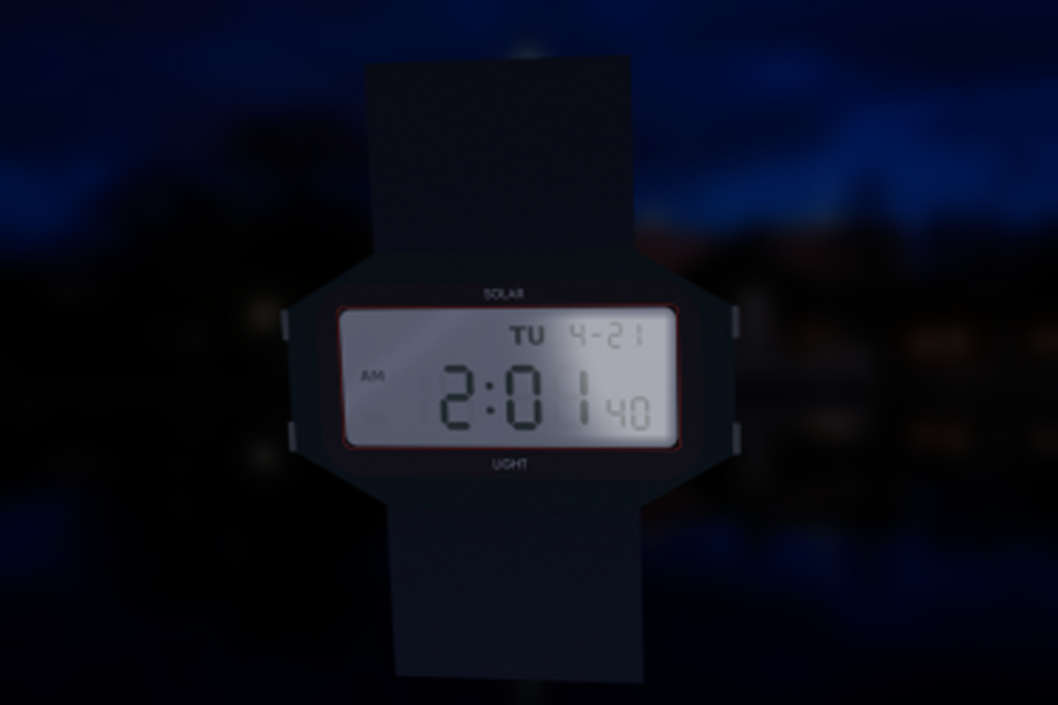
2:01:40
